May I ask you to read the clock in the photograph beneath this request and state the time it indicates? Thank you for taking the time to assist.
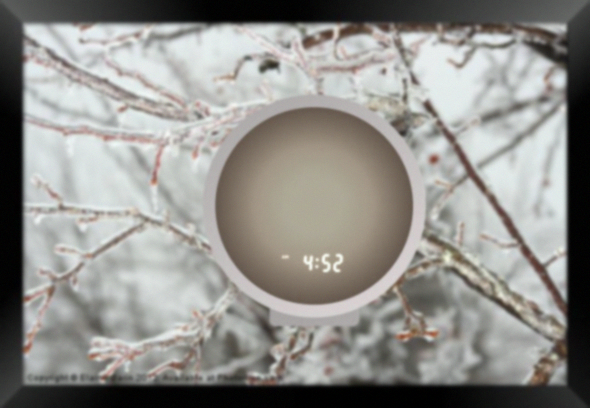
4:52
